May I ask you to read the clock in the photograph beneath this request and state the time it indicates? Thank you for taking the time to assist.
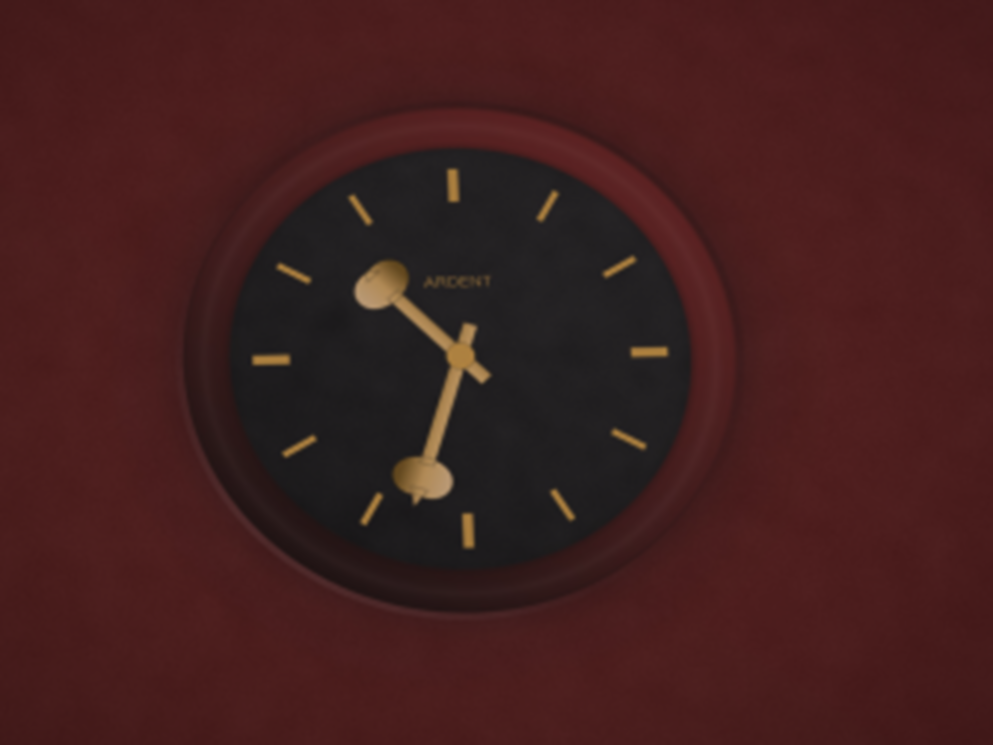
10:33
